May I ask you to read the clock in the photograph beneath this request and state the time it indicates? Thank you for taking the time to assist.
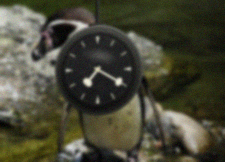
7:20
